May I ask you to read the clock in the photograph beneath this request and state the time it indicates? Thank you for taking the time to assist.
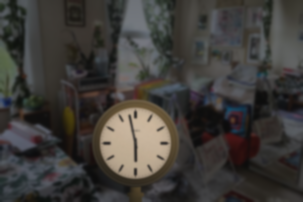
5:58
